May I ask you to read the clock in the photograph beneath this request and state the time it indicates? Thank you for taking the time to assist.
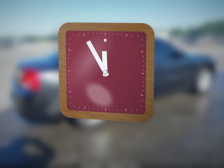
11:55
